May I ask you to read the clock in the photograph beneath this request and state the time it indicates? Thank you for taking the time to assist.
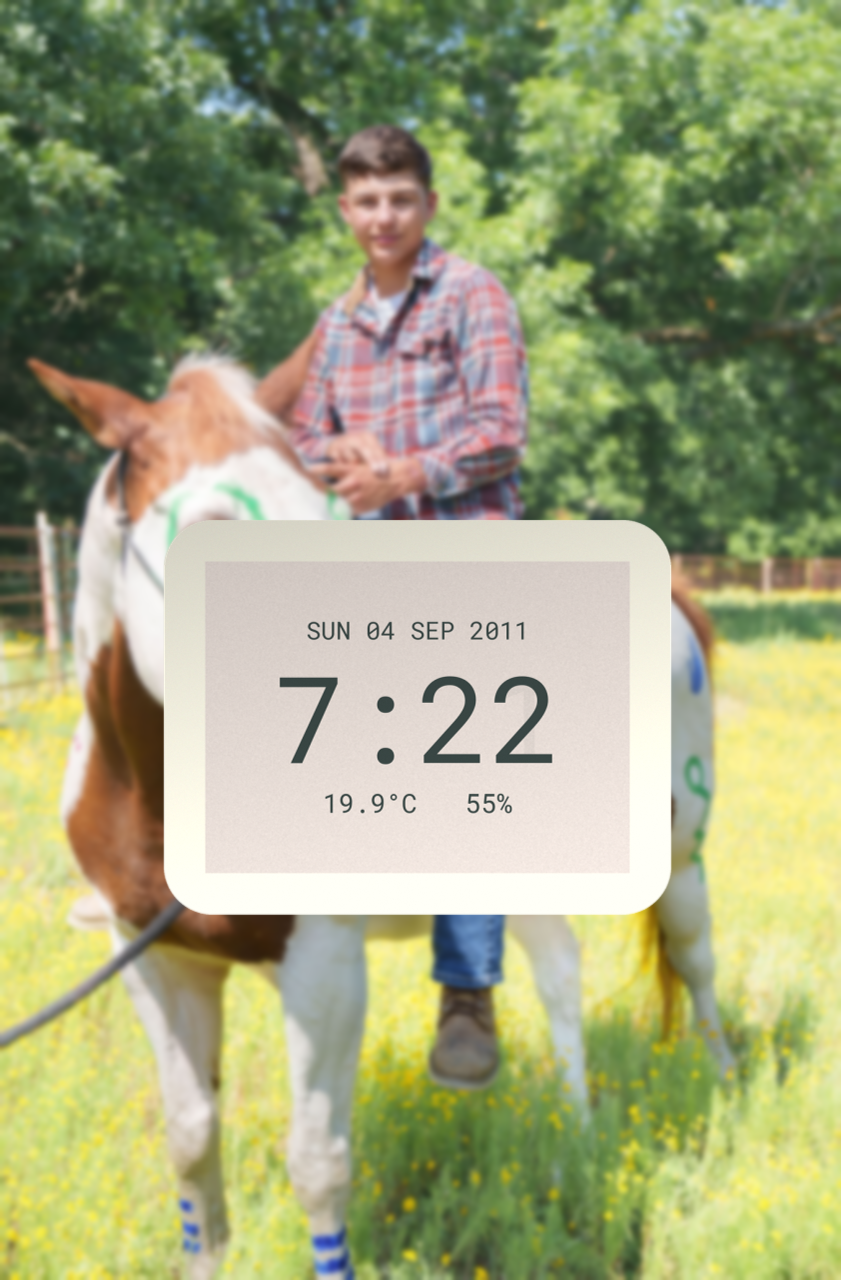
7:22
